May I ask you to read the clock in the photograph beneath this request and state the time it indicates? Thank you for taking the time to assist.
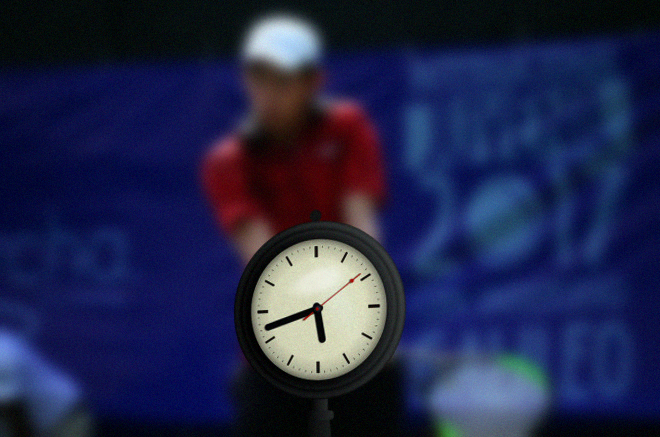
5:42:09
